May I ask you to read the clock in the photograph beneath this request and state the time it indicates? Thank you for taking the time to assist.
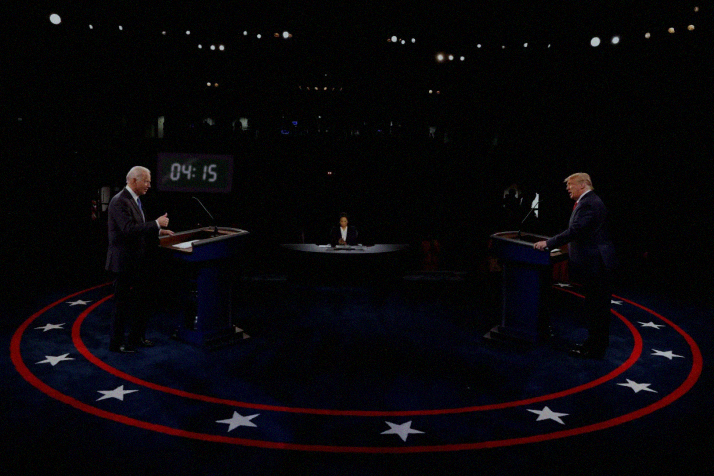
4:15
